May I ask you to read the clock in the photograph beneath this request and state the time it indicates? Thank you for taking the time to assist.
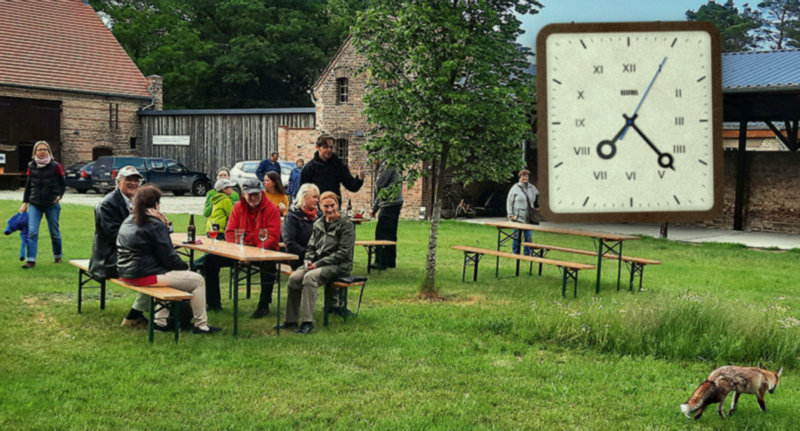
7:23:05
